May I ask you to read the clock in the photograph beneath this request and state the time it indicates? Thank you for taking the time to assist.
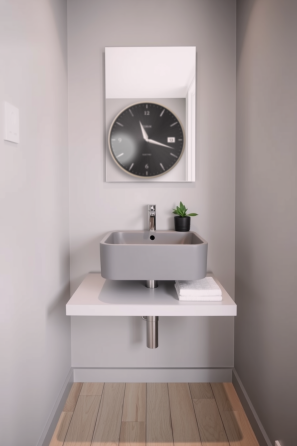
11:18
